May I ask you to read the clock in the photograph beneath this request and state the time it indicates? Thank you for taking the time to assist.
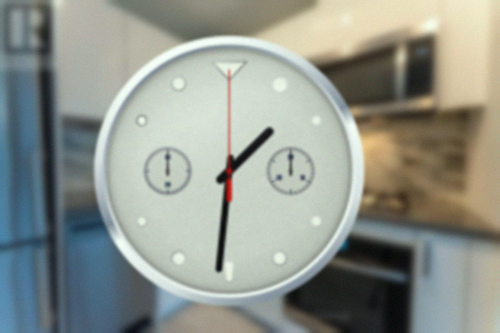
1:31
